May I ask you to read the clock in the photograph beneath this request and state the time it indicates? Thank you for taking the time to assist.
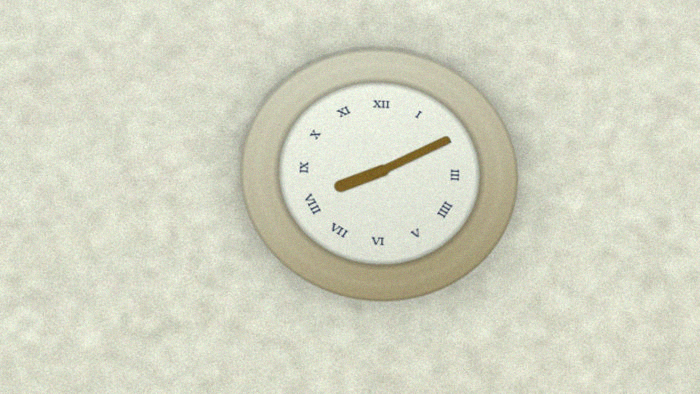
8:10
